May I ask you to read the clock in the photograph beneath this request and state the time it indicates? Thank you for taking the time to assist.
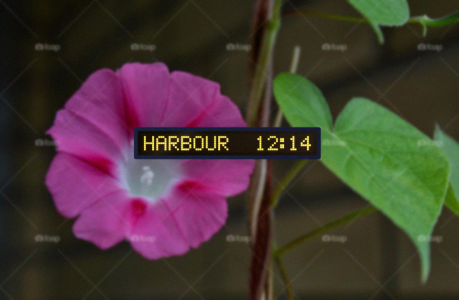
12:14
